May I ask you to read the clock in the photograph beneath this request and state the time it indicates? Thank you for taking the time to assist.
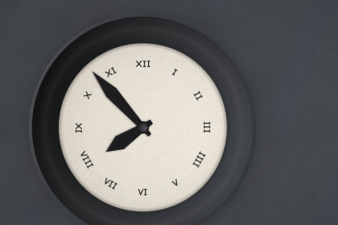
7:53
